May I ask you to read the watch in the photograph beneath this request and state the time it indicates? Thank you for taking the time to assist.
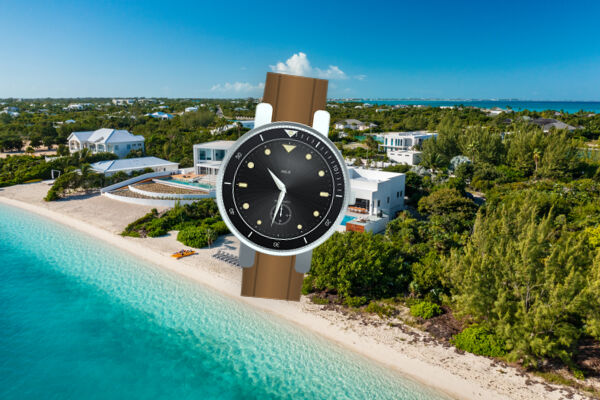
10:32
